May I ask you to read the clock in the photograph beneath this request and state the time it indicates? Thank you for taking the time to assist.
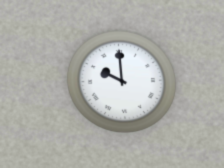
10:00
